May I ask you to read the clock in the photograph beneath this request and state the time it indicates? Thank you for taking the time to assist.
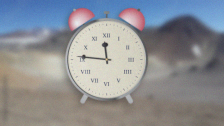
11:46
